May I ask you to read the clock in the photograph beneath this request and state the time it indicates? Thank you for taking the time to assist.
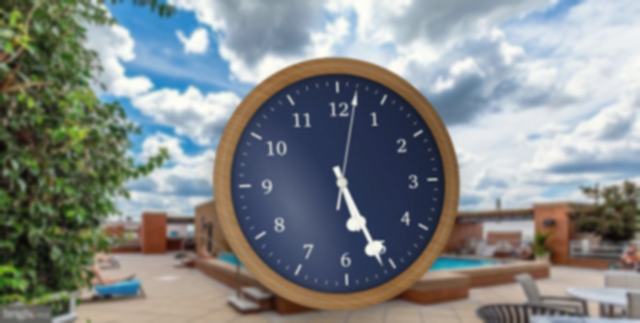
5:26:02
